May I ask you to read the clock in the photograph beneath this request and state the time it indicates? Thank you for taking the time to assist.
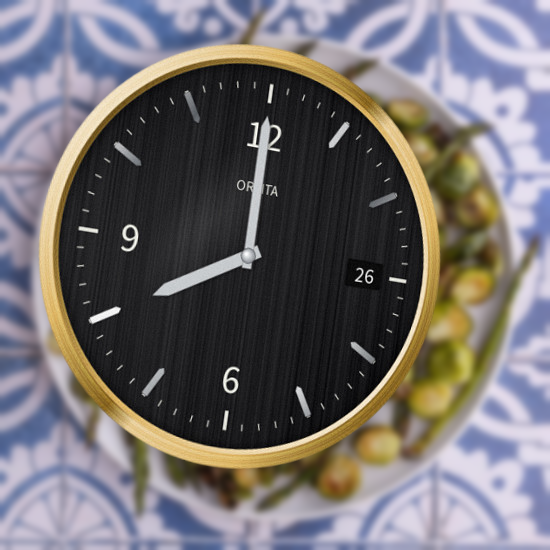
8:00
